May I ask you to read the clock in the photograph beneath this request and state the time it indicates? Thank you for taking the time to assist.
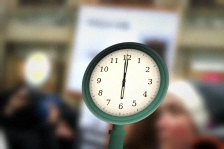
6:00
